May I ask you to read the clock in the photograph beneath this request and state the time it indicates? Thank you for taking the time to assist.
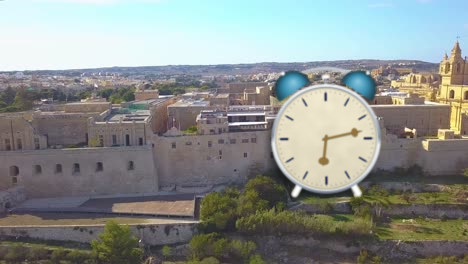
6:13
